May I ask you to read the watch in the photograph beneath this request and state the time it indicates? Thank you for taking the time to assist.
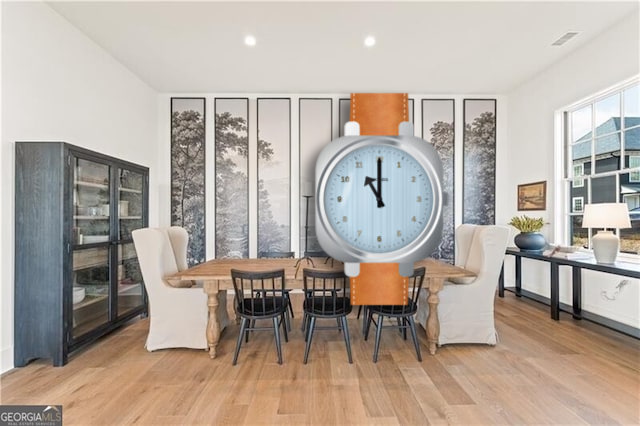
11:00
